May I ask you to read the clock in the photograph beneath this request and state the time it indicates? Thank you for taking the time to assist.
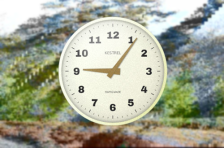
9:06
